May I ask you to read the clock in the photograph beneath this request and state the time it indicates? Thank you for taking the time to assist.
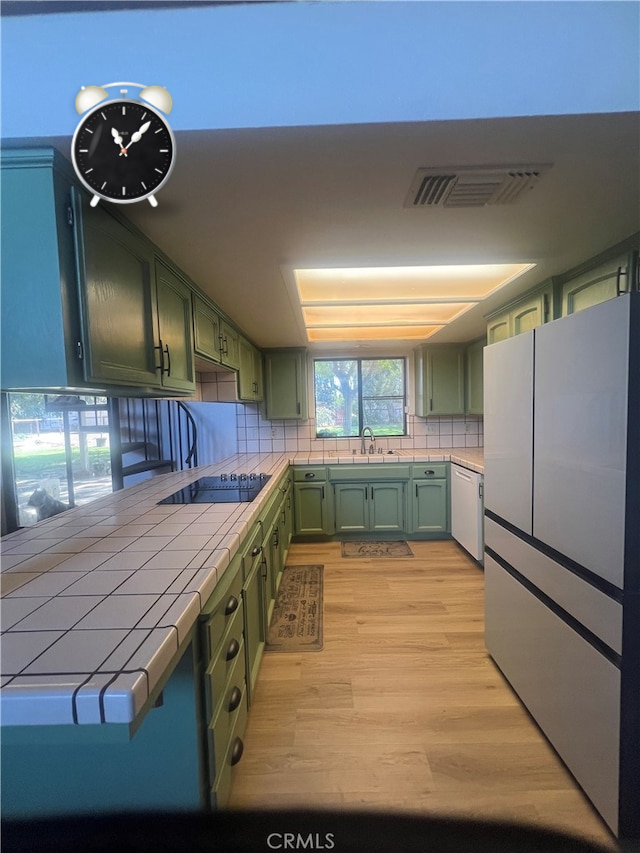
11:07
